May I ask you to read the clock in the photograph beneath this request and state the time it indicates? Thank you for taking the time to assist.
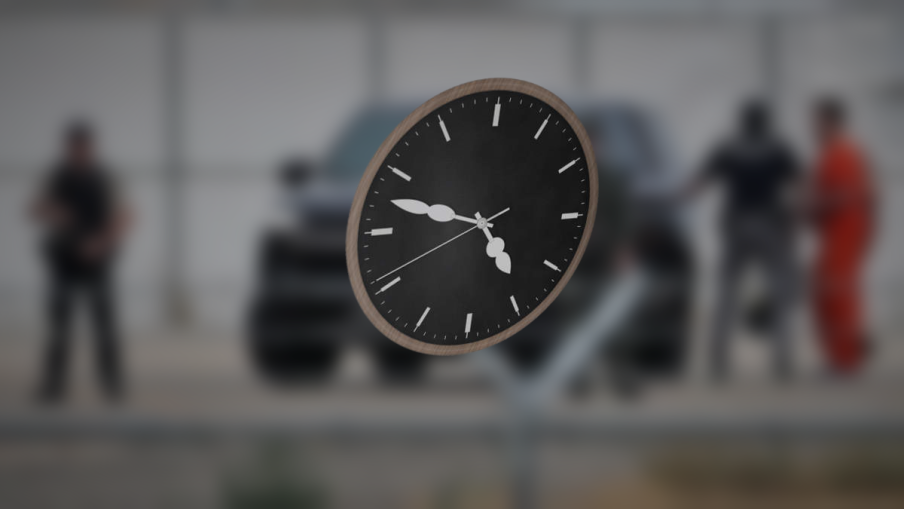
4:47:41
